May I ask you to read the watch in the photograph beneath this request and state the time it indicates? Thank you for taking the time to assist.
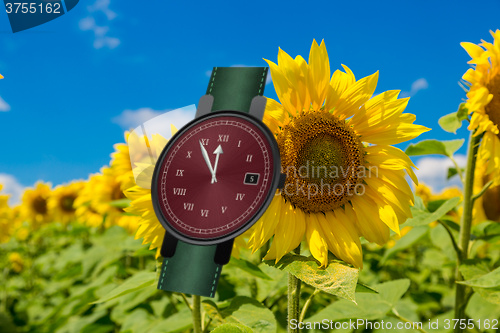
11:54
